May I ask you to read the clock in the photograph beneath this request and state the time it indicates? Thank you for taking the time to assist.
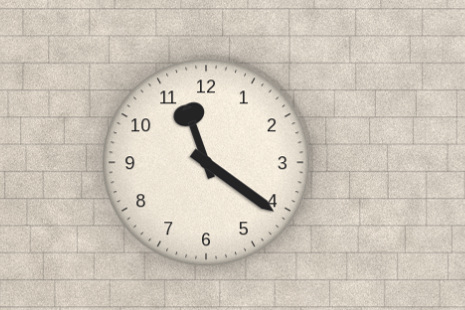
11:21
